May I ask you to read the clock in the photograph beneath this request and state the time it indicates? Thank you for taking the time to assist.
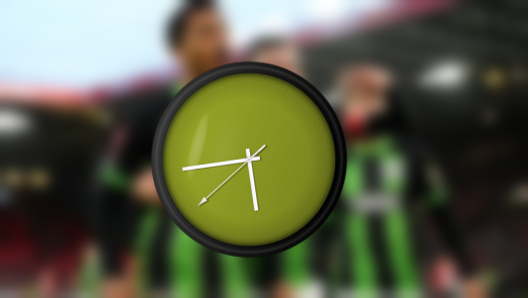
5:43:38
